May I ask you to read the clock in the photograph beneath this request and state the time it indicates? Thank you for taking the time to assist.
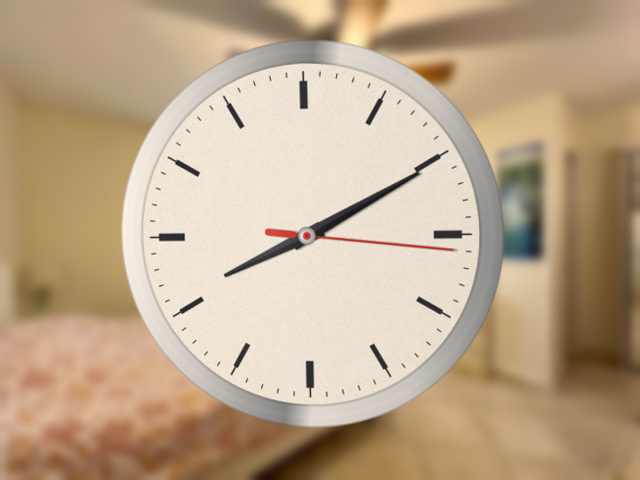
8:10:16
